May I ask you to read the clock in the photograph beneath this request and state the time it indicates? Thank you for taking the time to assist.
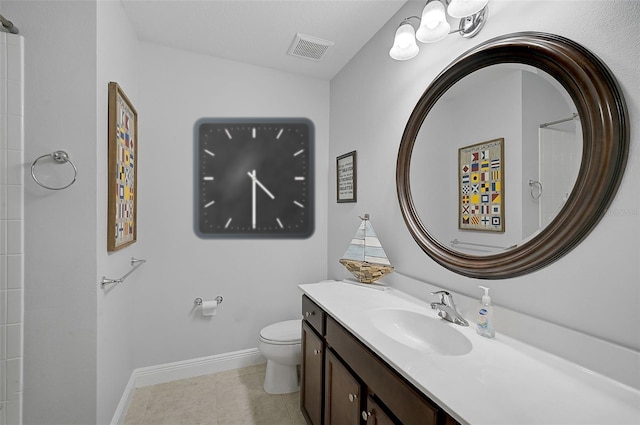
4:30
